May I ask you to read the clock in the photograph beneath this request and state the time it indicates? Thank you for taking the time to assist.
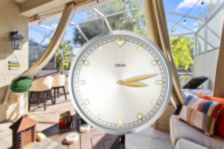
3:13
